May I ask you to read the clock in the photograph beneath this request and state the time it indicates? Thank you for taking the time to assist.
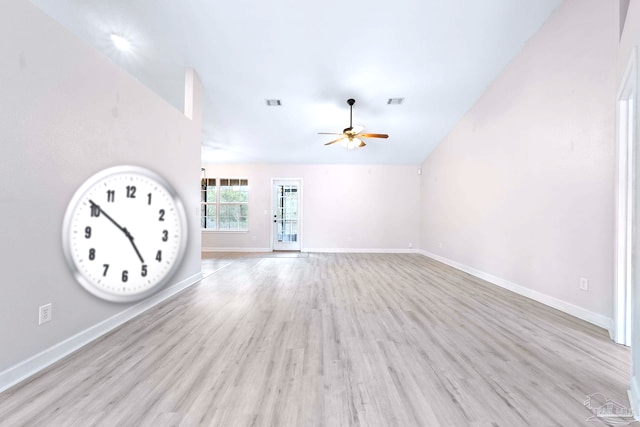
4:51
